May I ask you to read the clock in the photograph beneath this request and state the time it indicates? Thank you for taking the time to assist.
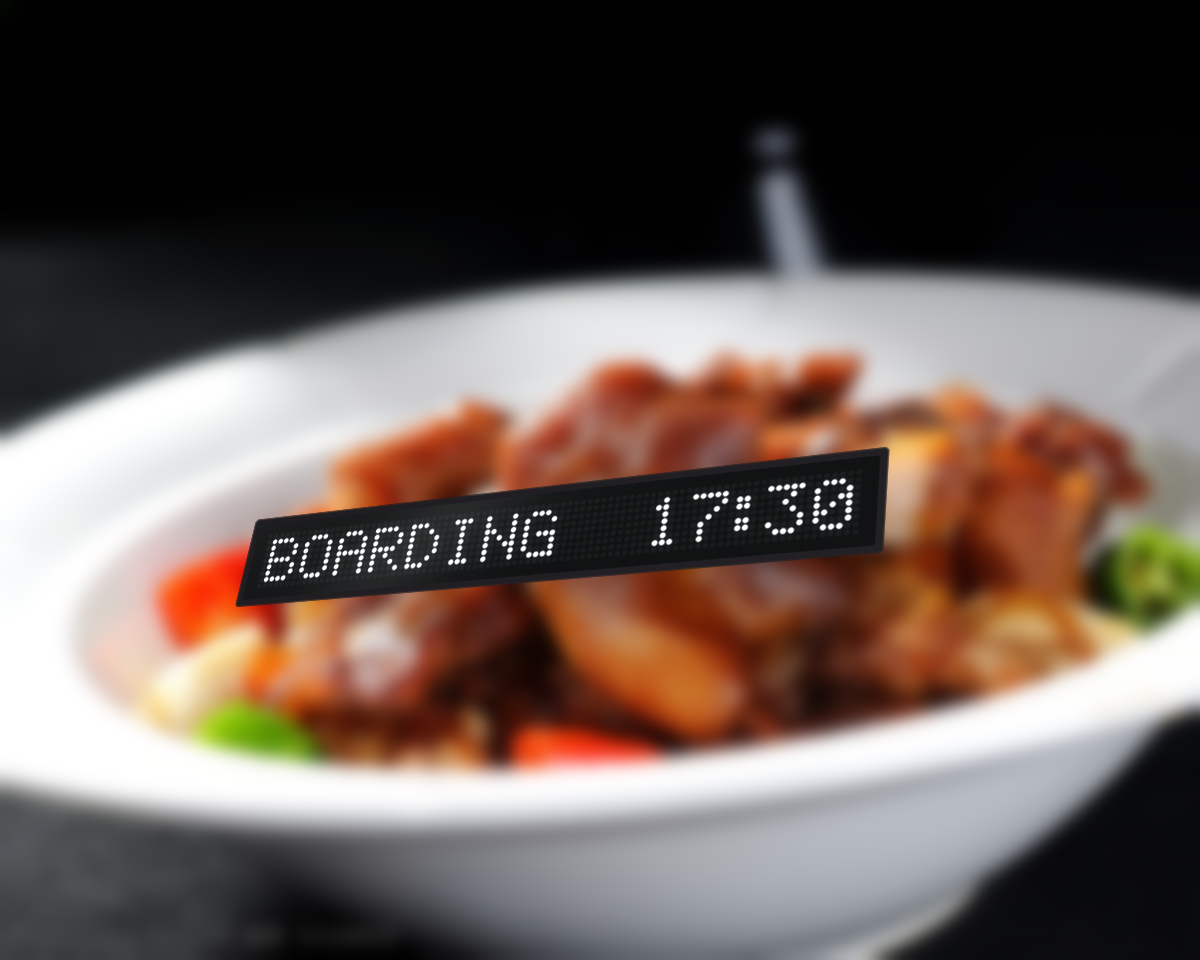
17:30
